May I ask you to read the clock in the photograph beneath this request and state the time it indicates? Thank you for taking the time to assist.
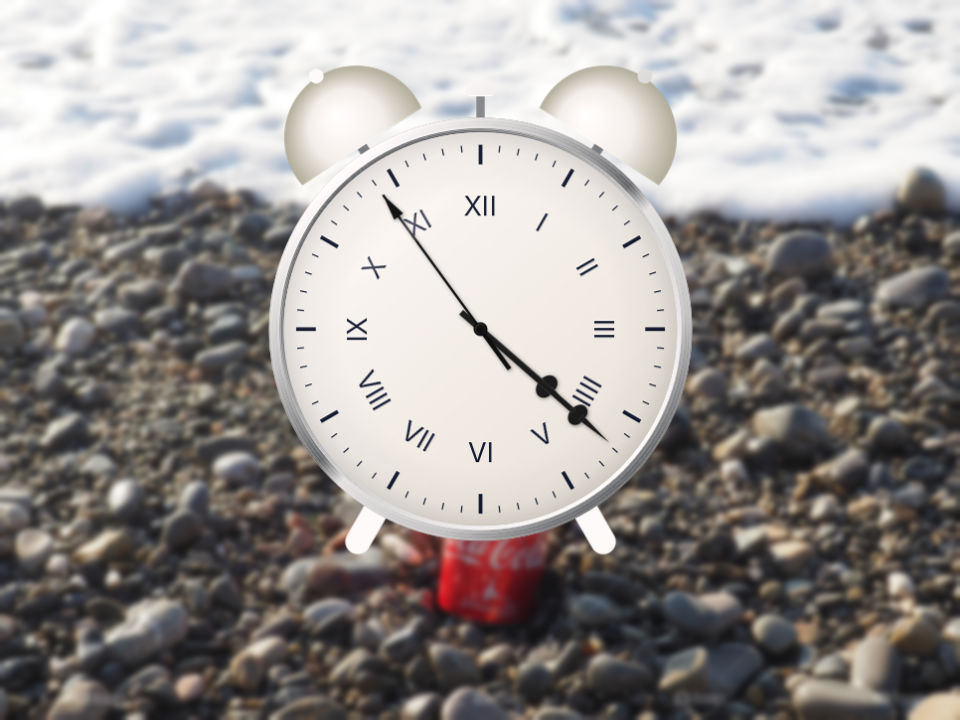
4:21:54
